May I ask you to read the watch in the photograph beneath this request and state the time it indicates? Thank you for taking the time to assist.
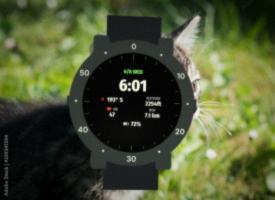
6:01
